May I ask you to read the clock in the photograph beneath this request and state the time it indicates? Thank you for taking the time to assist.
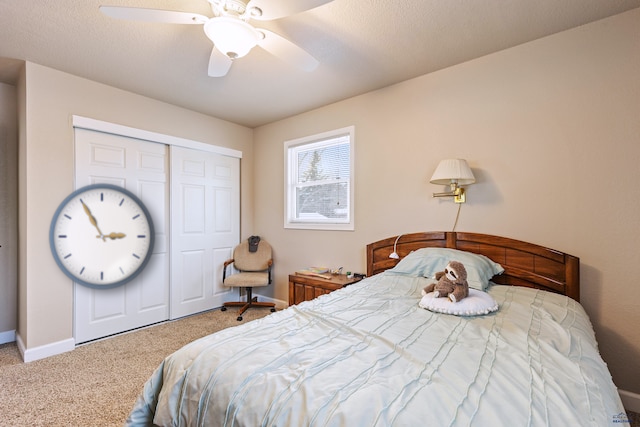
2:55
